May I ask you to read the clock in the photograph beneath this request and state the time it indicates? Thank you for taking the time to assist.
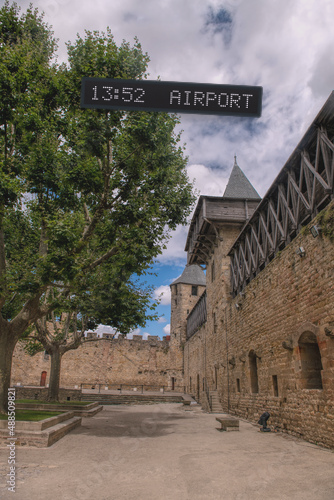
13:52
